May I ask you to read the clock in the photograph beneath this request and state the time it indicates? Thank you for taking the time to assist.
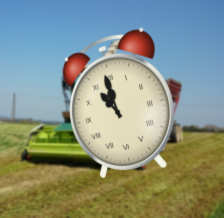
10:59
